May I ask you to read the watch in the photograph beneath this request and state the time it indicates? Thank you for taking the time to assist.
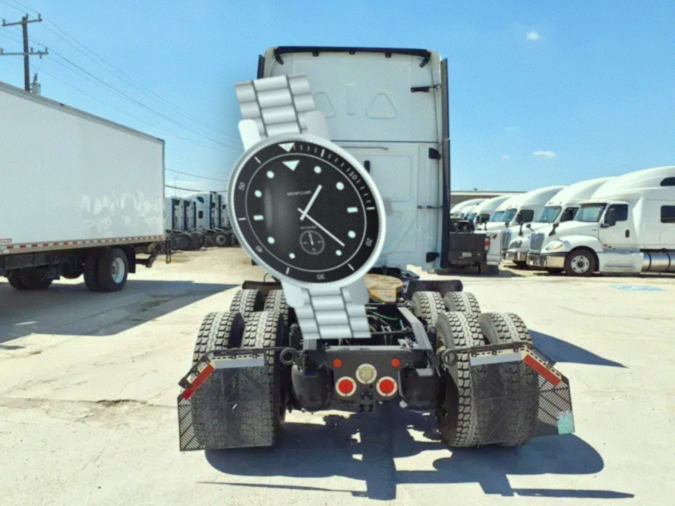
1:23
